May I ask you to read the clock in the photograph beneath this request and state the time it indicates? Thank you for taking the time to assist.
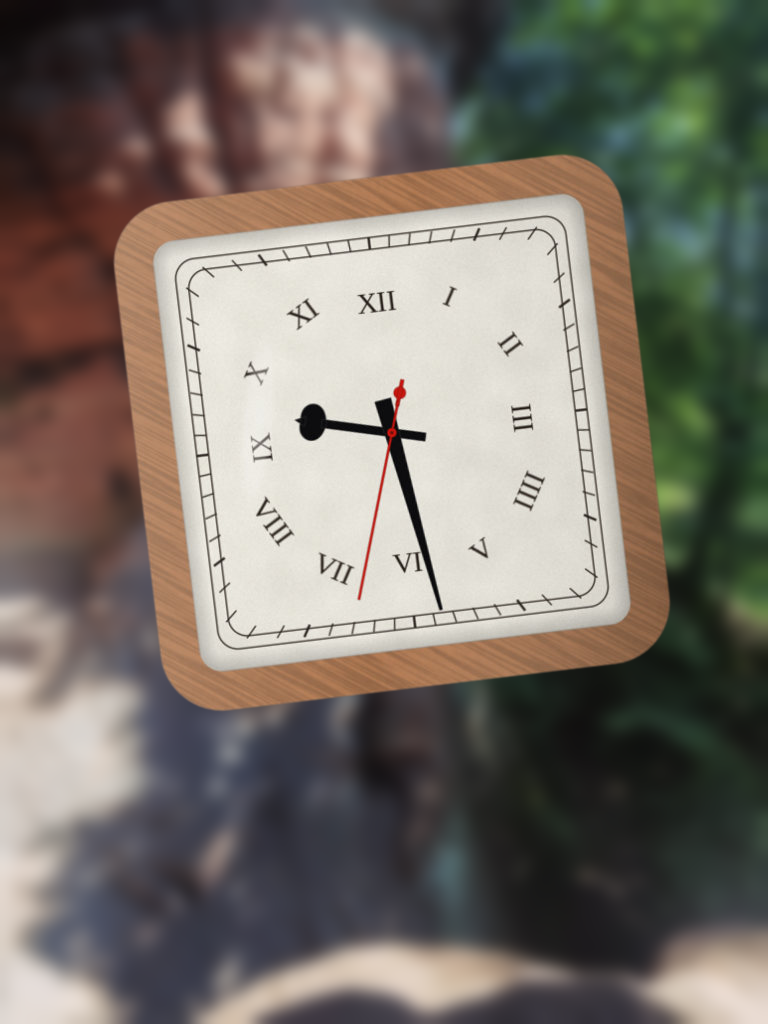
9:28:33
